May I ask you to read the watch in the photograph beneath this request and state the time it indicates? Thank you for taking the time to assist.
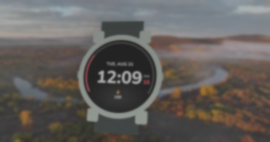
12:09
